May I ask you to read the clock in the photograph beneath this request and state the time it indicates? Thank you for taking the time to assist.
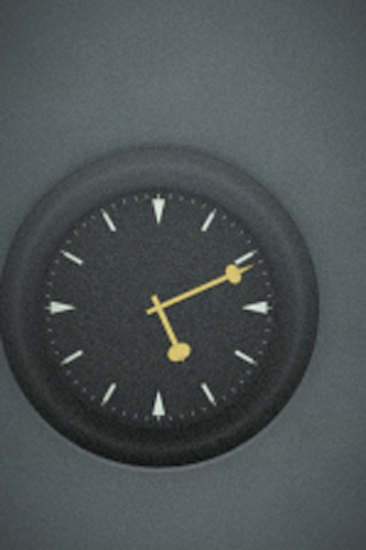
5:11
